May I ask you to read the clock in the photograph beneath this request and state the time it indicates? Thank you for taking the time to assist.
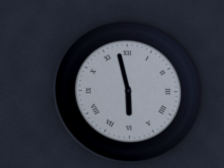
5:58
